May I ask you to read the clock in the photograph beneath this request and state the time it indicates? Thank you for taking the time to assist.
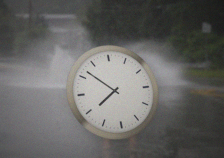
7:52
